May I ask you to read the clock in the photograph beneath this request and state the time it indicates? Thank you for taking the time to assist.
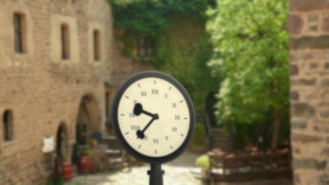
9:37
